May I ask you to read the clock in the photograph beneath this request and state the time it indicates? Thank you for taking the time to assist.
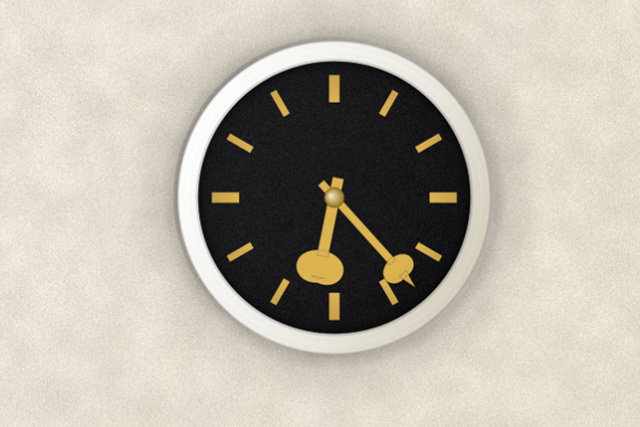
6:23
